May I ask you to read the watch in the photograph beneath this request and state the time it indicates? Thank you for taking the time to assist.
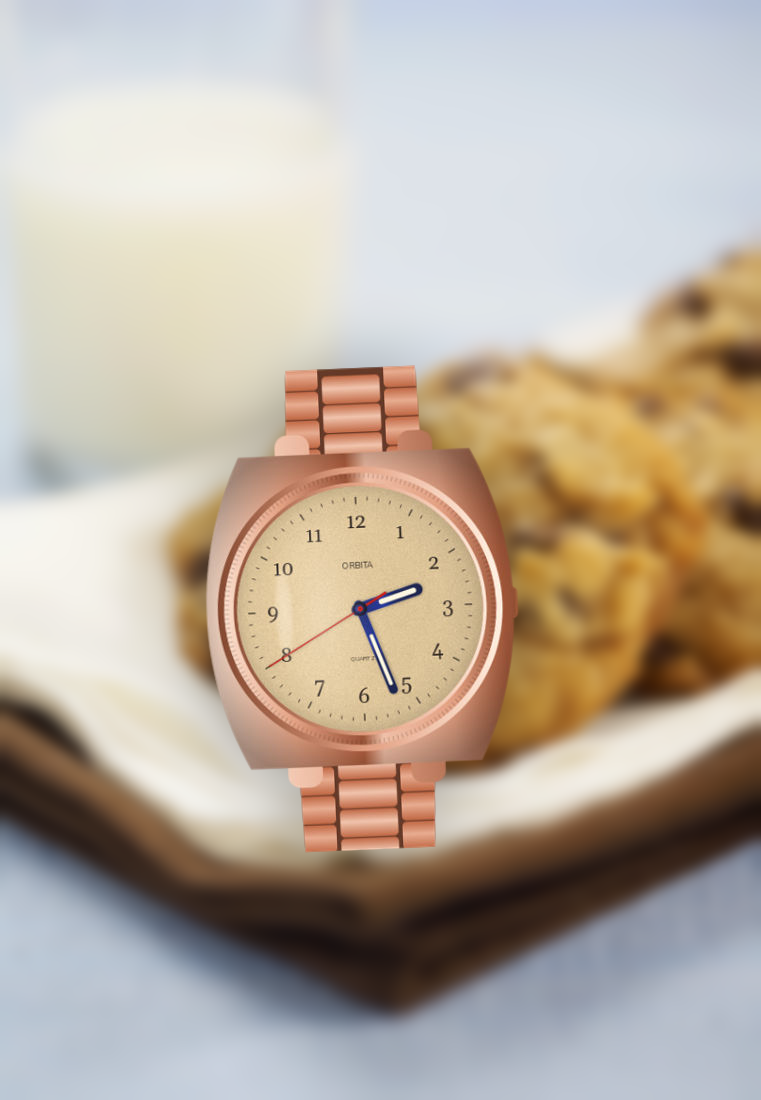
2:26:40
